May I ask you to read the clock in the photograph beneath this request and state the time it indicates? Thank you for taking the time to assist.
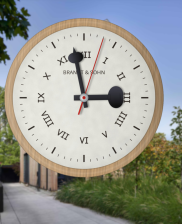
2:58:03
